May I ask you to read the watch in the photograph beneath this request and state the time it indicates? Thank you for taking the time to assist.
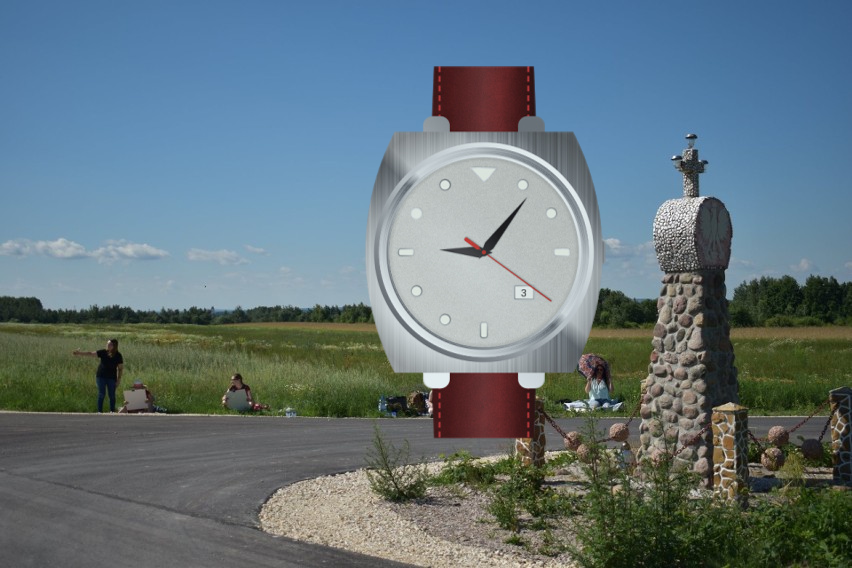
9:06:21
